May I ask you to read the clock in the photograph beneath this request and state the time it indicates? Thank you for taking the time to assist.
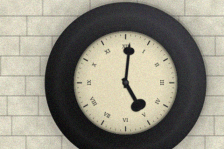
5:01
